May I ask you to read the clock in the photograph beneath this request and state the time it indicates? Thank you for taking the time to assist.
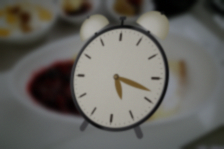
5:18
